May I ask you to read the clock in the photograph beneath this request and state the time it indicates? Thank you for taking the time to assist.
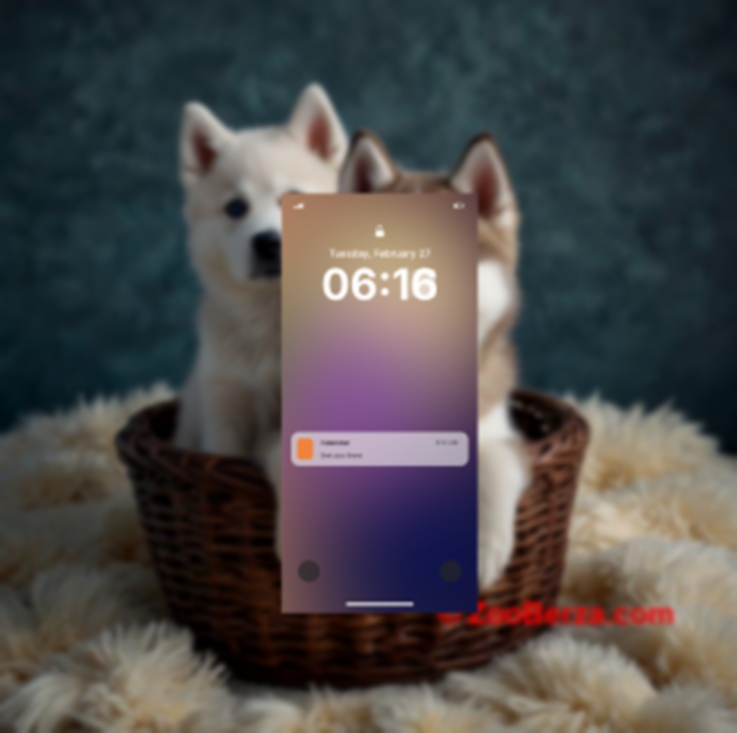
6:16
